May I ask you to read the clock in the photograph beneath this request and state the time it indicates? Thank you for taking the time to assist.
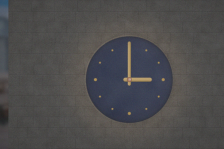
3:00
